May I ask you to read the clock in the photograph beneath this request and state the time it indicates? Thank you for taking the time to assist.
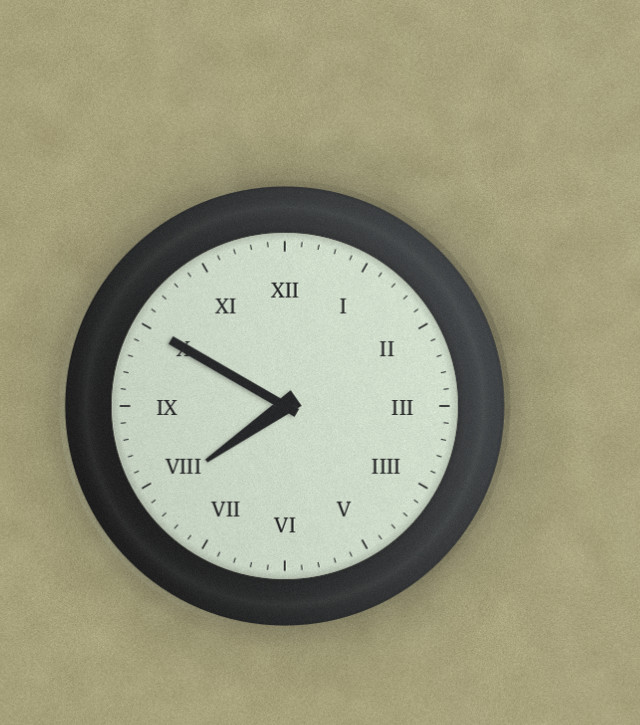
7:50
